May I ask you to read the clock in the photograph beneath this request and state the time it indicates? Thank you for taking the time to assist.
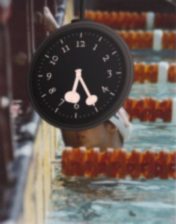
6:25
